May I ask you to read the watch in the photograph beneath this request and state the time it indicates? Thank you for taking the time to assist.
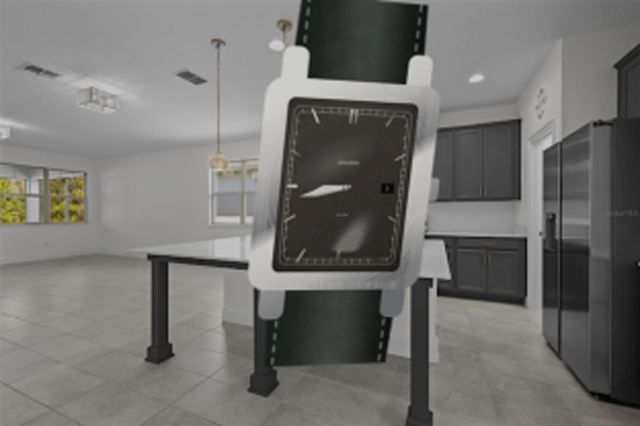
8:43
